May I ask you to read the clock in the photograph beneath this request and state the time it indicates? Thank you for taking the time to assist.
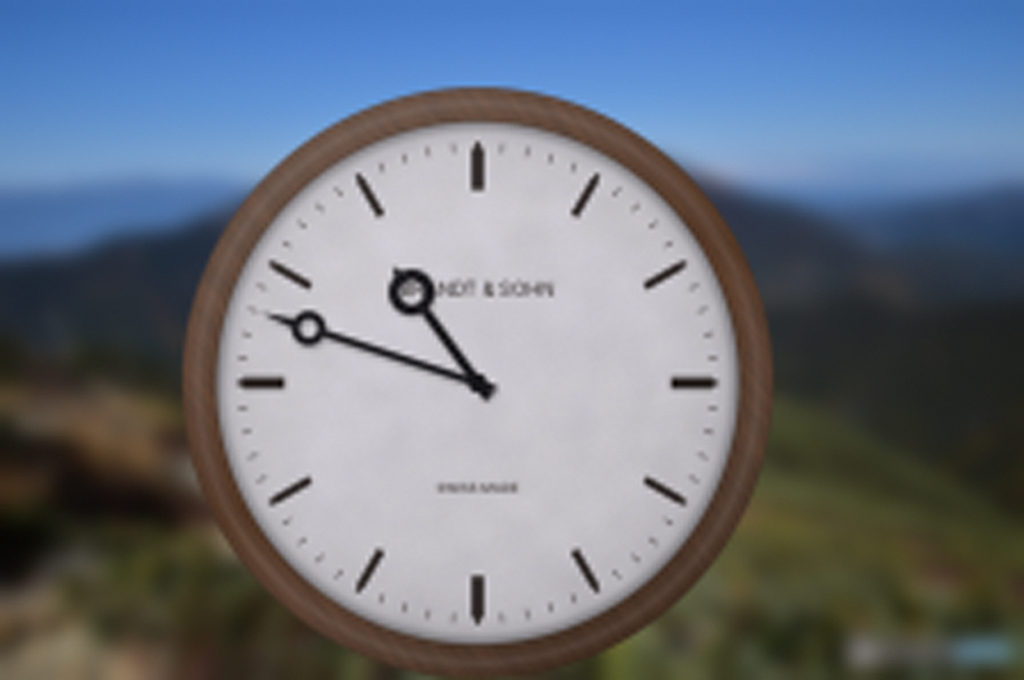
10:48
